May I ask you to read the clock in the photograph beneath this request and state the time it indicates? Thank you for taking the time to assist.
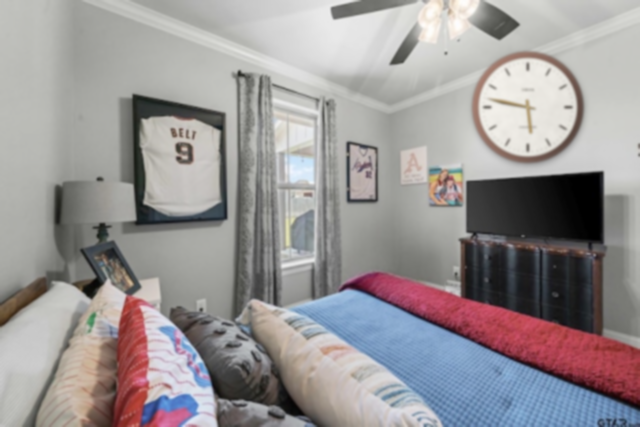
5:47
